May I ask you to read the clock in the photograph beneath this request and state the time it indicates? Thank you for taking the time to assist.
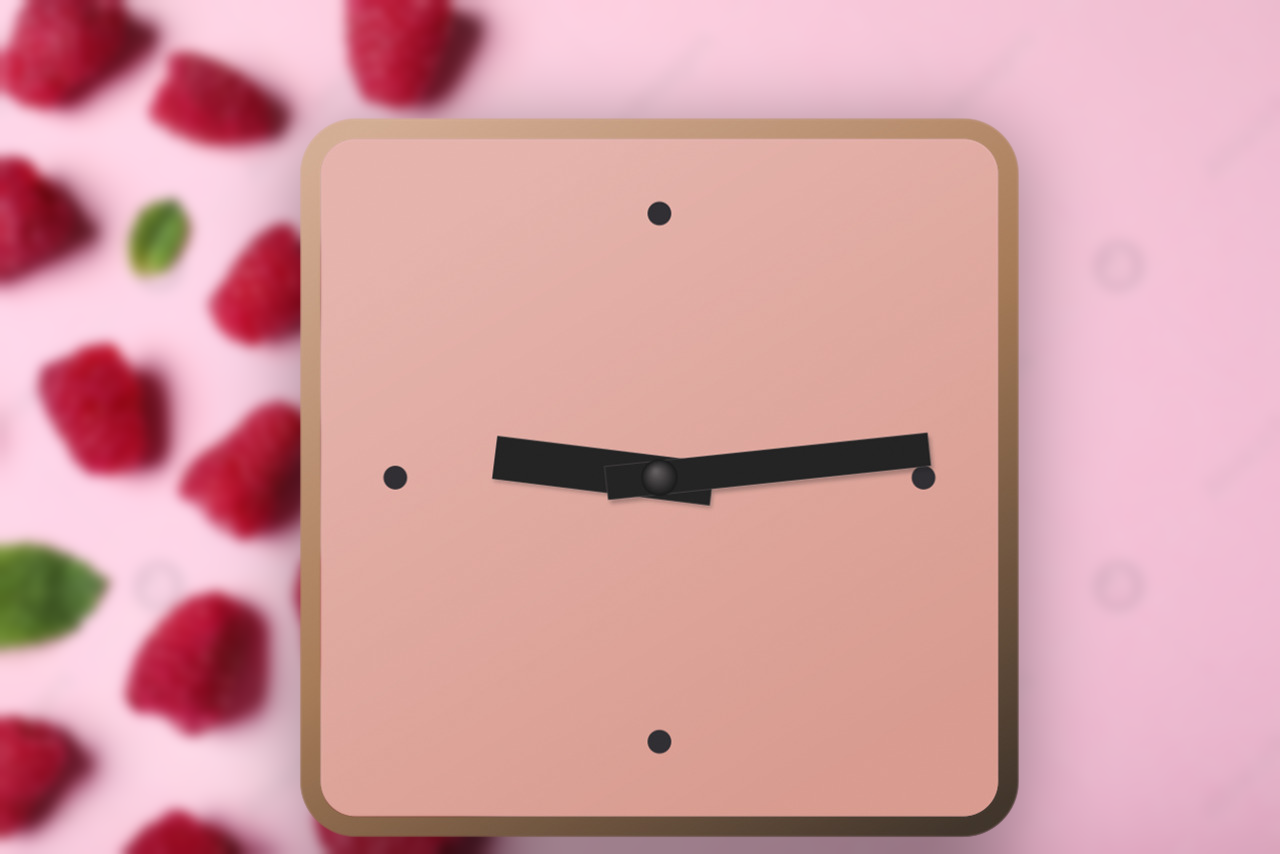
9:14
